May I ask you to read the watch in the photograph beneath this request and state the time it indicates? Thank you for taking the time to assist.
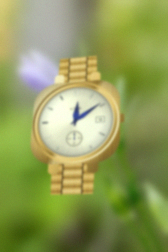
12:09
